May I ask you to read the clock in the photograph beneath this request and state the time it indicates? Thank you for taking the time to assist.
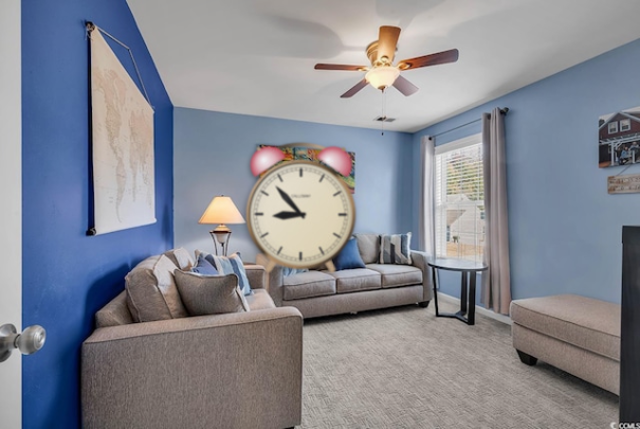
8:53
